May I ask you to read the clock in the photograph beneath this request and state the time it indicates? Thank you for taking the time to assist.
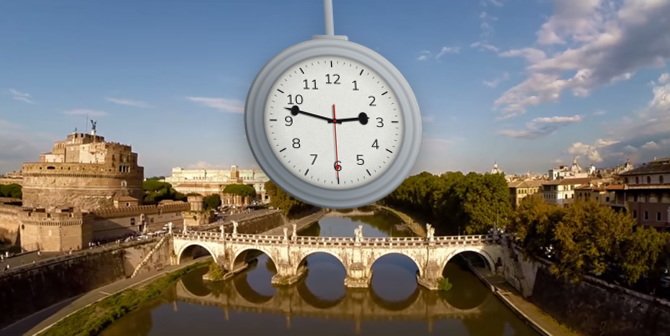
2:47:30
